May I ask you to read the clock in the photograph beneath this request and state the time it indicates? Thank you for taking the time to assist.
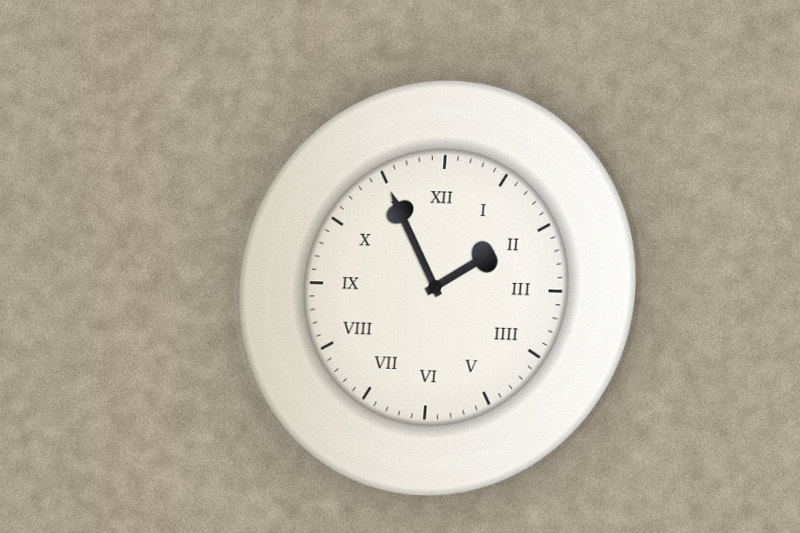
1:55
